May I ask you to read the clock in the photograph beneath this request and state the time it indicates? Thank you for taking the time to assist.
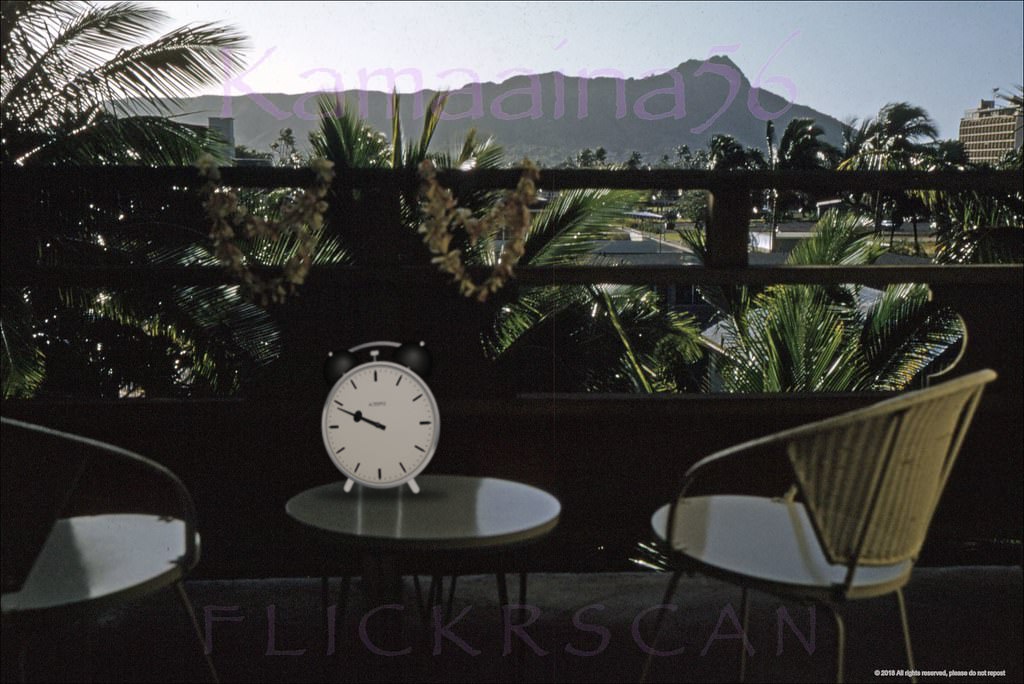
9:49
